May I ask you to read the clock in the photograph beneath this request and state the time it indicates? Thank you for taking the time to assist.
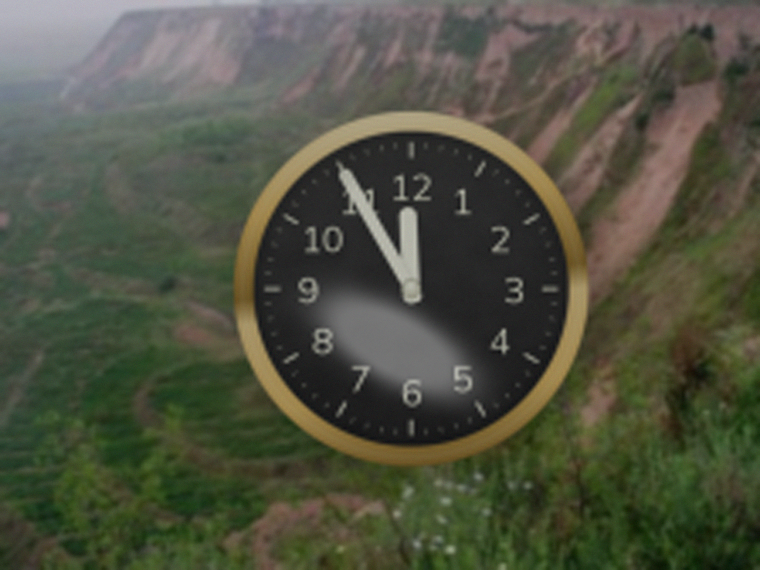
11:55
